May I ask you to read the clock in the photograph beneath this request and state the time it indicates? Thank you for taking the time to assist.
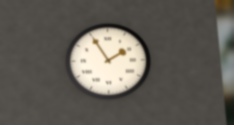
1:55
